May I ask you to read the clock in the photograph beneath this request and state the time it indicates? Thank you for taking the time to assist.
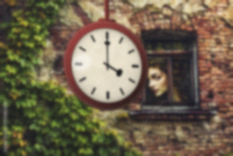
4:00
